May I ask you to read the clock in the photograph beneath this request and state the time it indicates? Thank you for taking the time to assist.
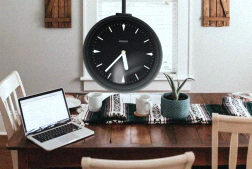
5:37
